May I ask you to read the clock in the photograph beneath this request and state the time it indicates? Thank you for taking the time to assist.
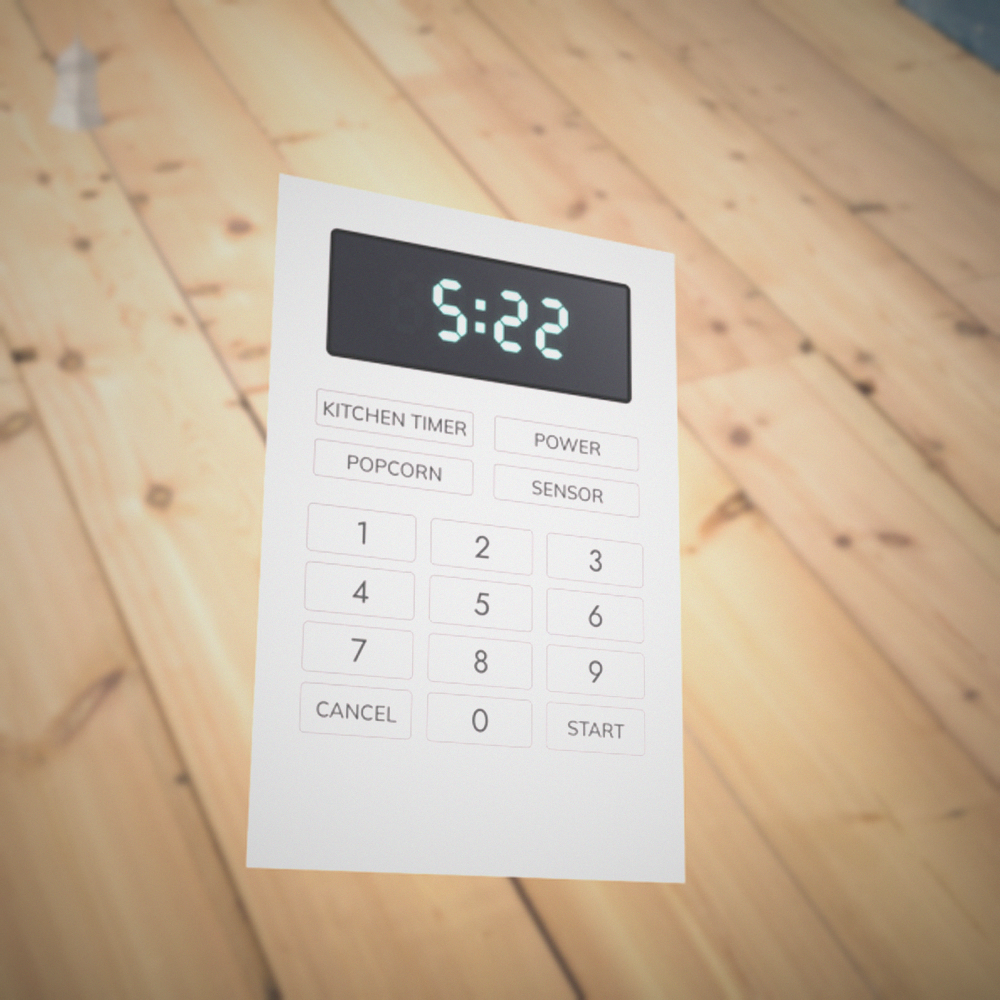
5:22
